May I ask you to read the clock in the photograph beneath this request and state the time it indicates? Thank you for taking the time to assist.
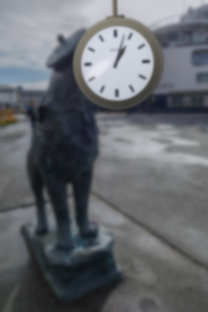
1:03
